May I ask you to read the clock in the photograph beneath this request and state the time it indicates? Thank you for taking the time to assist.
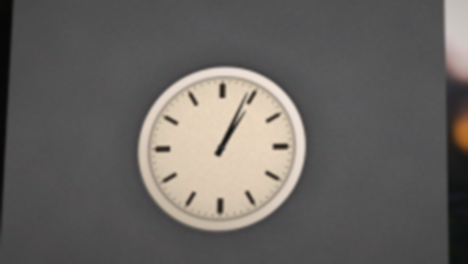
1:04
